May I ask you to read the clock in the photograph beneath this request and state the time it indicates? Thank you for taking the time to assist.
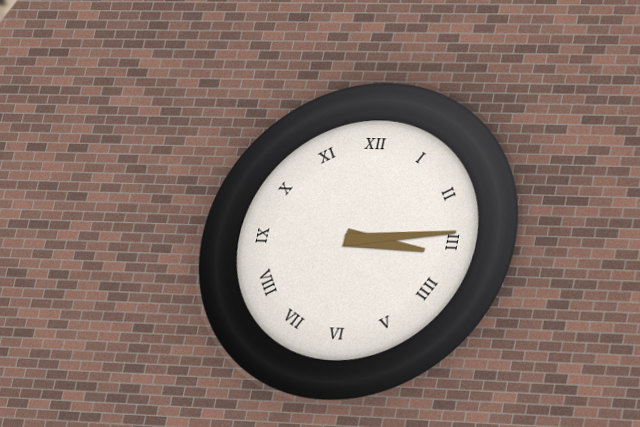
3:14
